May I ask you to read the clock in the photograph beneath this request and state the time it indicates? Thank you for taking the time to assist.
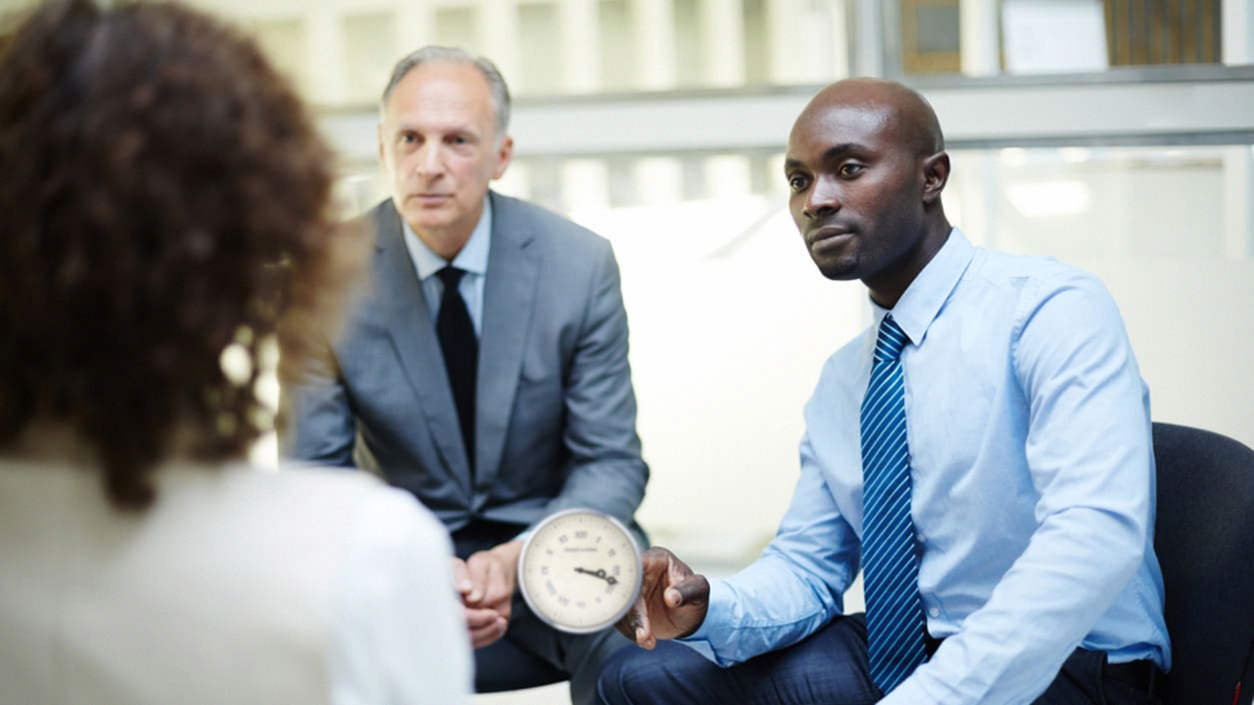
3:18
